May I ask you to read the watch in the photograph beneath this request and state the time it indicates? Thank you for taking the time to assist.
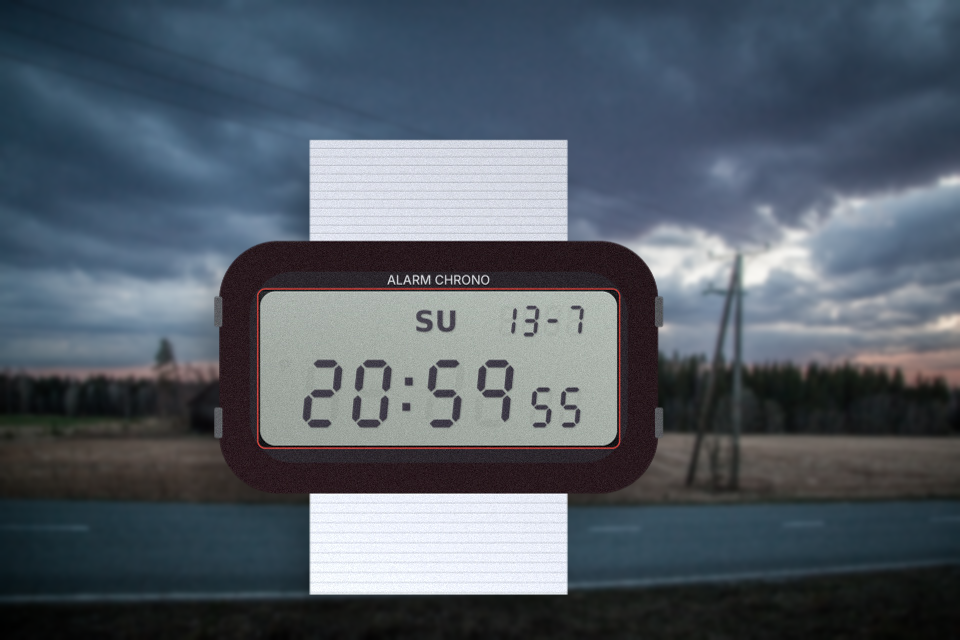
20:59:55
